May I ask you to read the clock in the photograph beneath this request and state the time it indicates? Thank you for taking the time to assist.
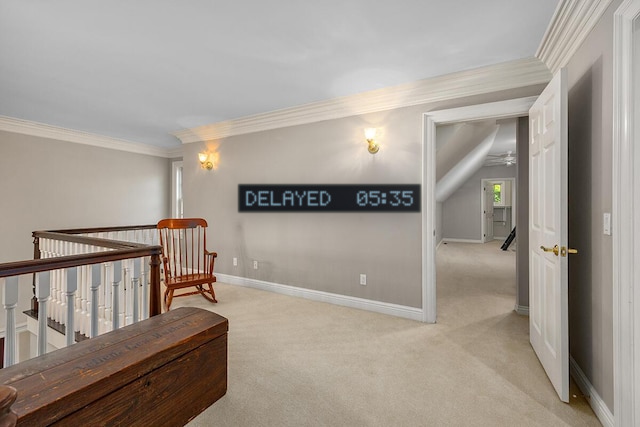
5:35
